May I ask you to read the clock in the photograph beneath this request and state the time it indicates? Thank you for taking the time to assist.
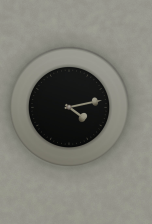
4:13
